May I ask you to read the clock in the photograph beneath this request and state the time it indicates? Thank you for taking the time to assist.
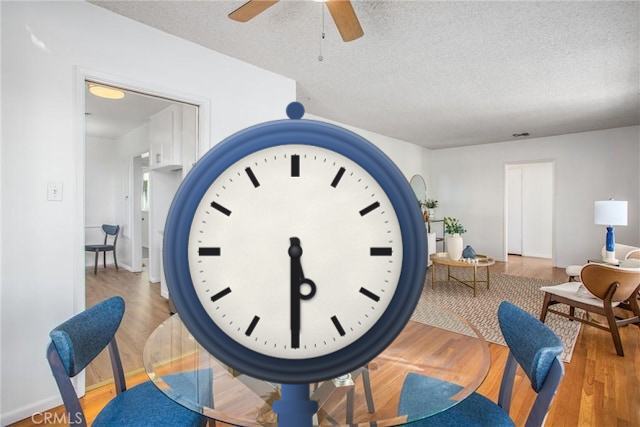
5:30
